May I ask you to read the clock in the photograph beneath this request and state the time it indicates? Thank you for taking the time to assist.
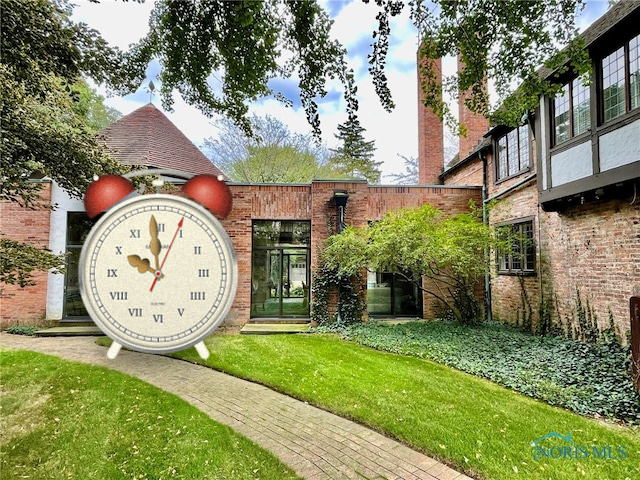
9:59:04
